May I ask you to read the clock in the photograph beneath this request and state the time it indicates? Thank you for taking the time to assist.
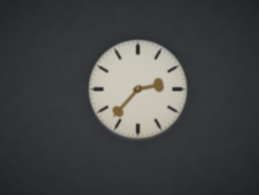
2:37
